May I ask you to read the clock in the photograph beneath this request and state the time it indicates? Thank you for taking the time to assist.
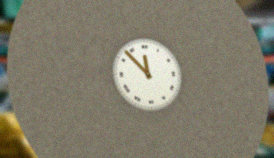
11:53
